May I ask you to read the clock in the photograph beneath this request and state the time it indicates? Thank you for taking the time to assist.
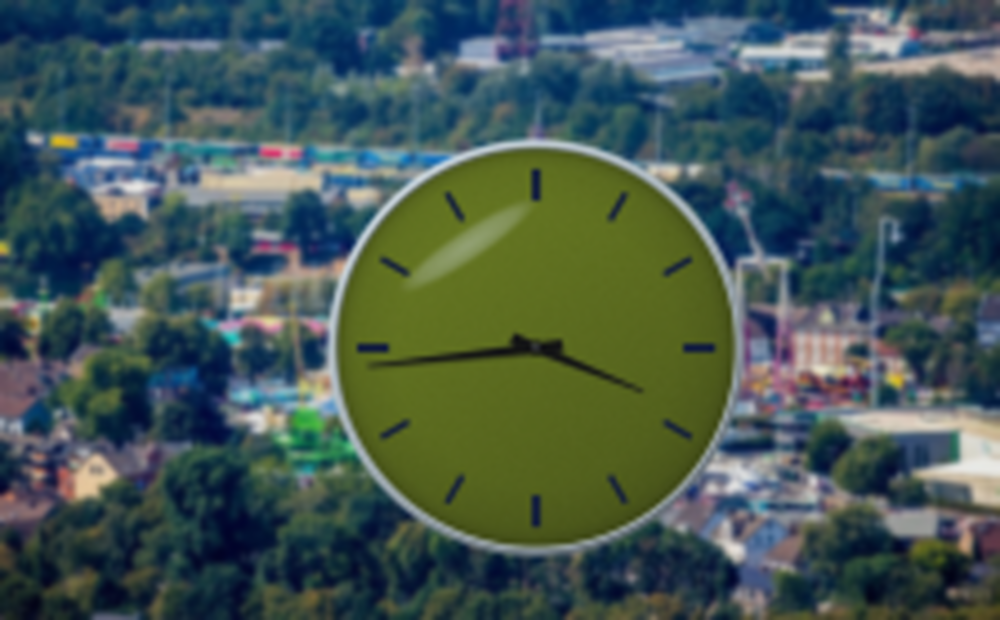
3:44
